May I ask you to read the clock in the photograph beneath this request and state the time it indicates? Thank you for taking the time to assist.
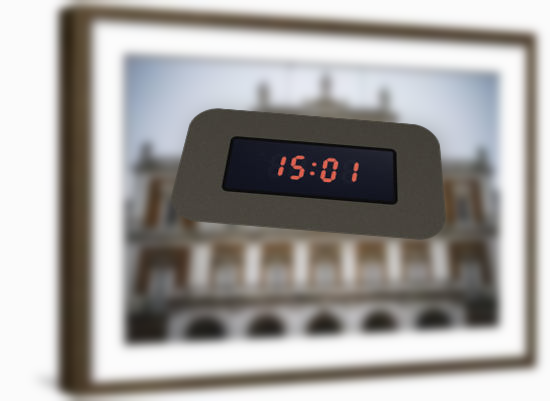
15:01
